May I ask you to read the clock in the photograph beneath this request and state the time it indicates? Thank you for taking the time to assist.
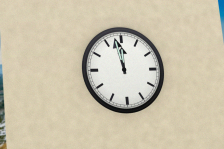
11:58
